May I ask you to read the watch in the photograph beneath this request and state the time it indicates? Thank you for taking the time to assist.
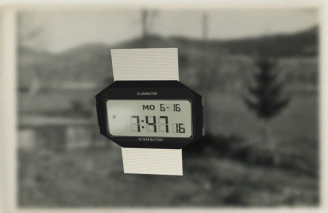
7:47:16
